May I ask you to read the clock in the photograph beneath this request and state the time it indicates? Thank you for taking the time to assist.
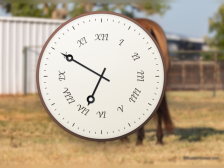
6:50
